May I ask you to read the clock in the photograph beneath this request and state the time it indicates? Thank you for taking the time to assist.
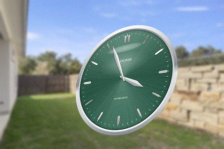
3:56
